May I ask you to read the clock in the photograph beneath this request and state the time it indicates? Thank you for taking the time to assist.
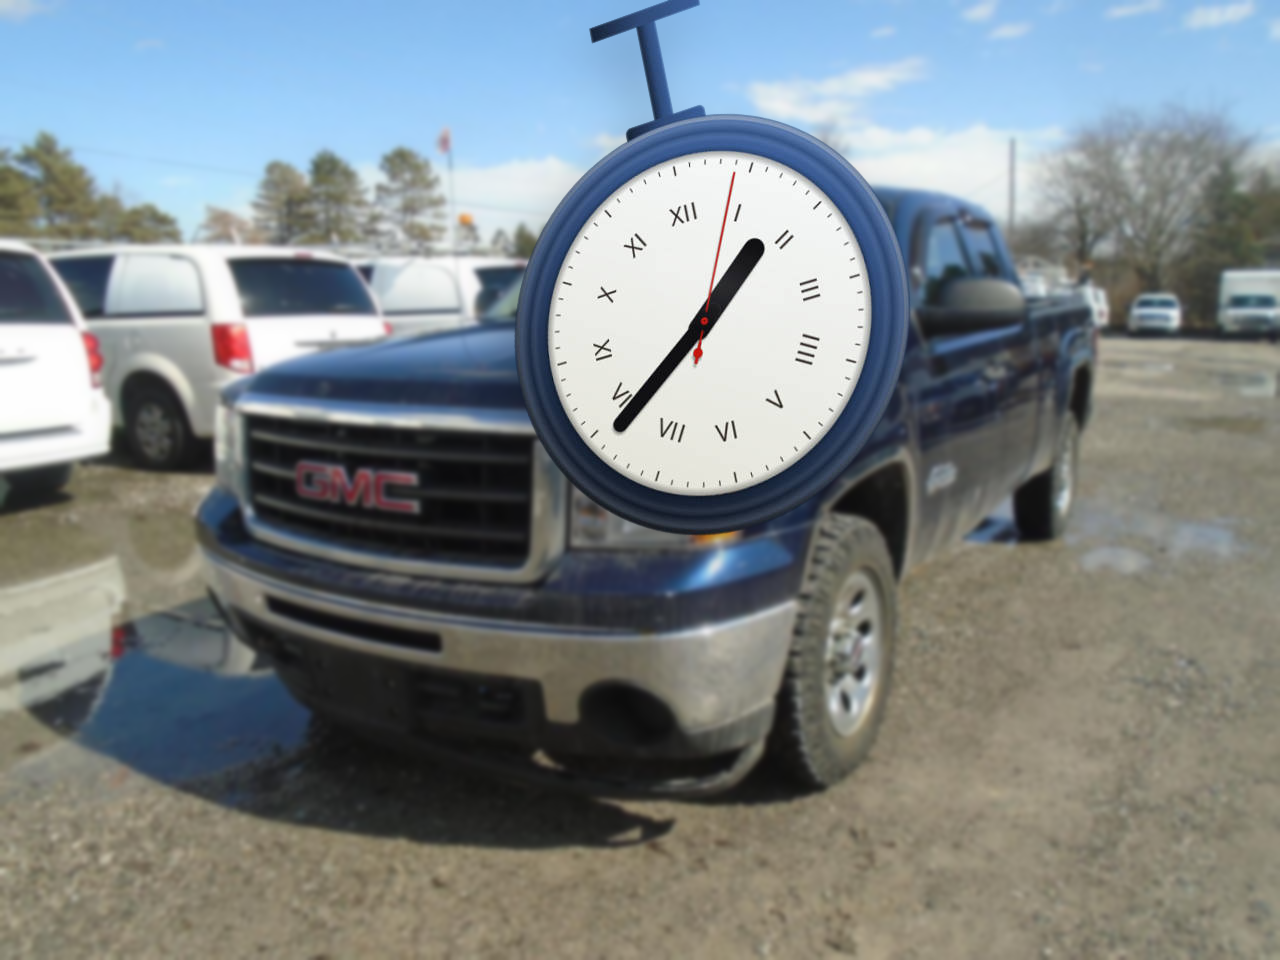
1:39:04
